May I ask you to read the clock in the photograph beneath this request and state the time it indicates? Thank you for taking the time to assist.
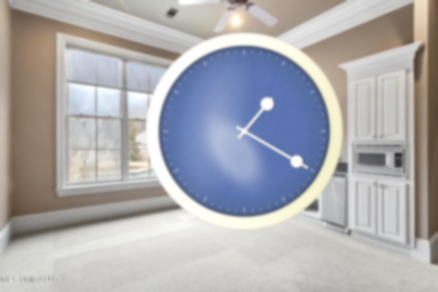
1:20
